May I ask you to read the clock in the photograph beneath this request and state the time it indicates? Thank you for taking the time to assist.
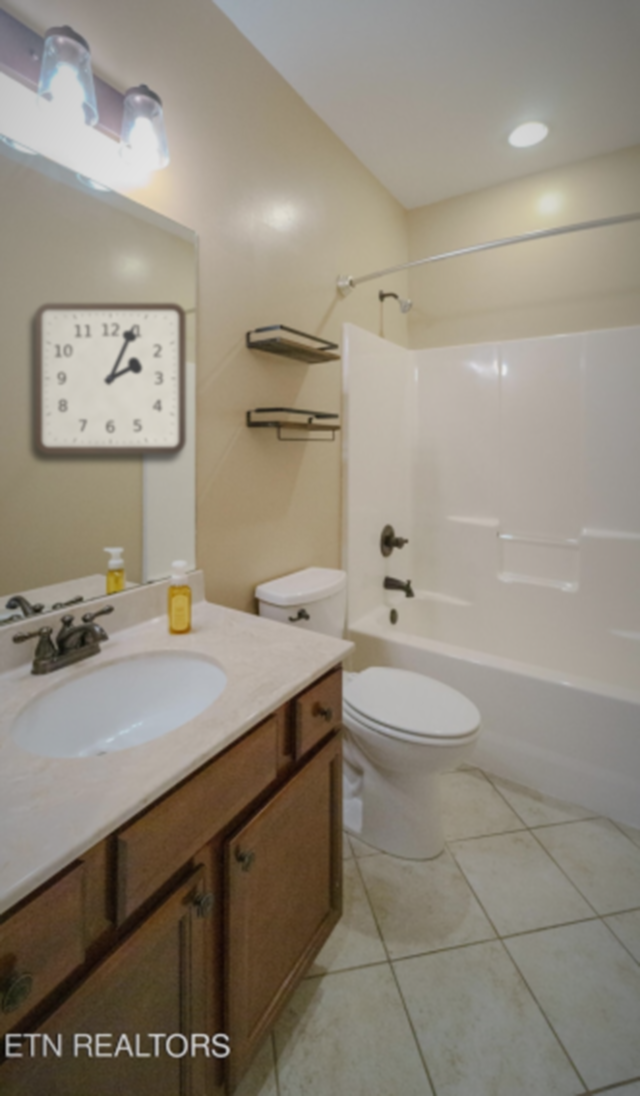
2:04
